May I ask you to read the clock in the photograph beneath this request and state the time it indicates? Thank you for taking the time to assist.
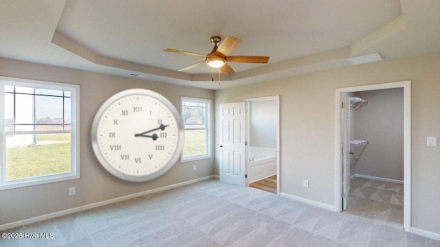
3:12
